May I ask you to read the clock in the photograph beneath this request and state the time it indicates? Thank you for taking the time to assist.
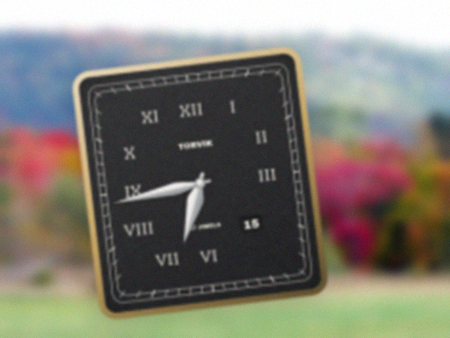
6:44
